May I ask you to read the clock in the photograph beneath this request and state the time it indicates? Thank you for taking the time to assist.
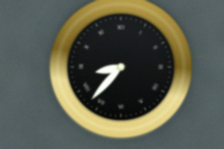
8:37
